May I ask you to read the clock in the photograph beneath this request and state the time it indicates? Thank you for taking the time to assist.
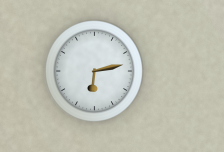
6:13
